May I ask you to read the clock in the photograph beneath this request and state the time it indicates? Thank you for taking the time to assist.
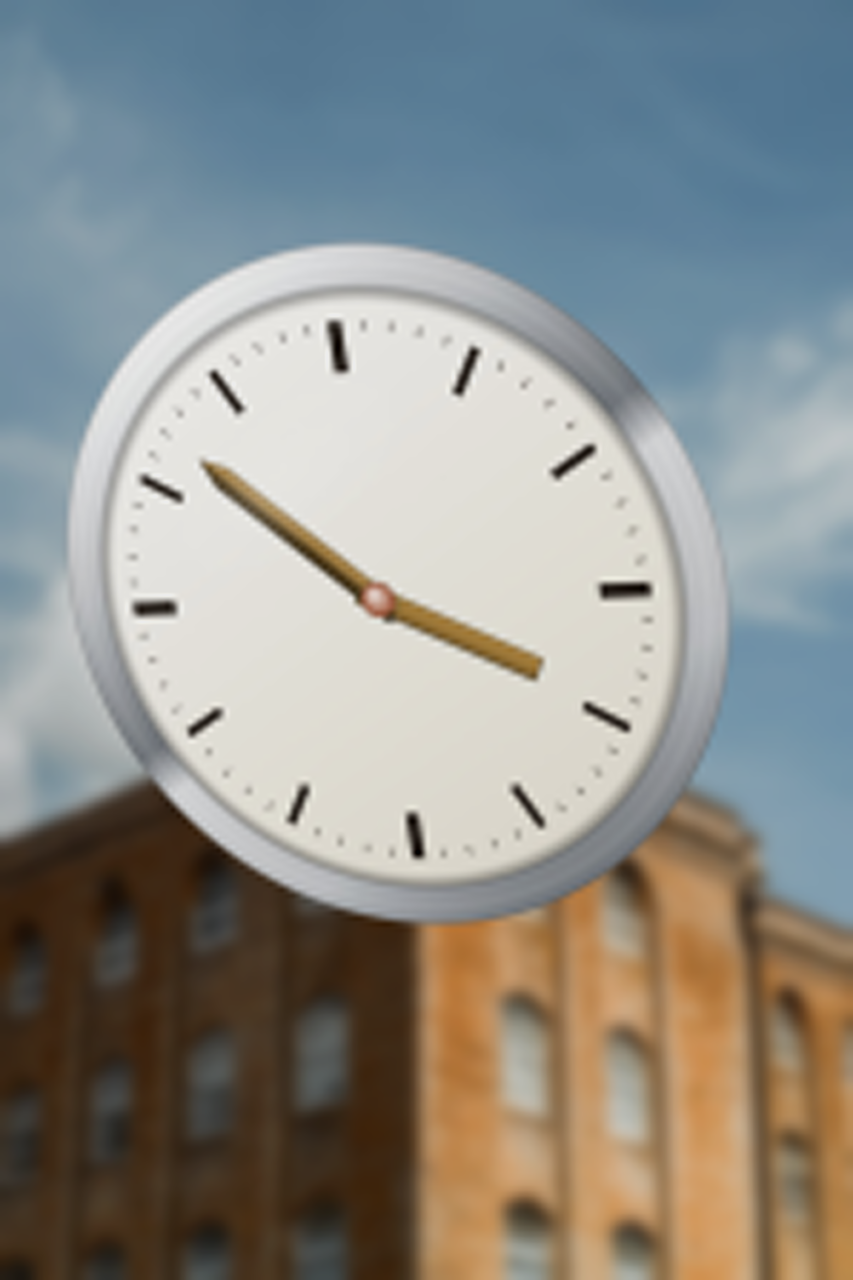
3:52
